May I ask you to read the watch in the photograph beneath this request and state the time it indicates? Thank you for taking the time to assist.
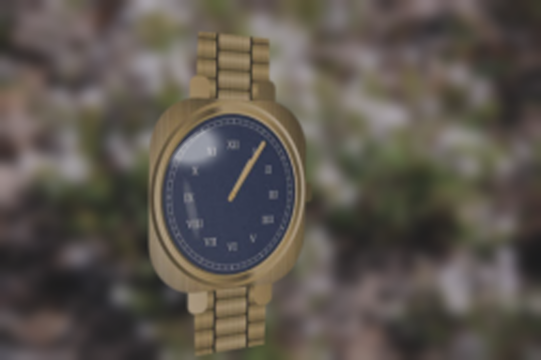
1:06
